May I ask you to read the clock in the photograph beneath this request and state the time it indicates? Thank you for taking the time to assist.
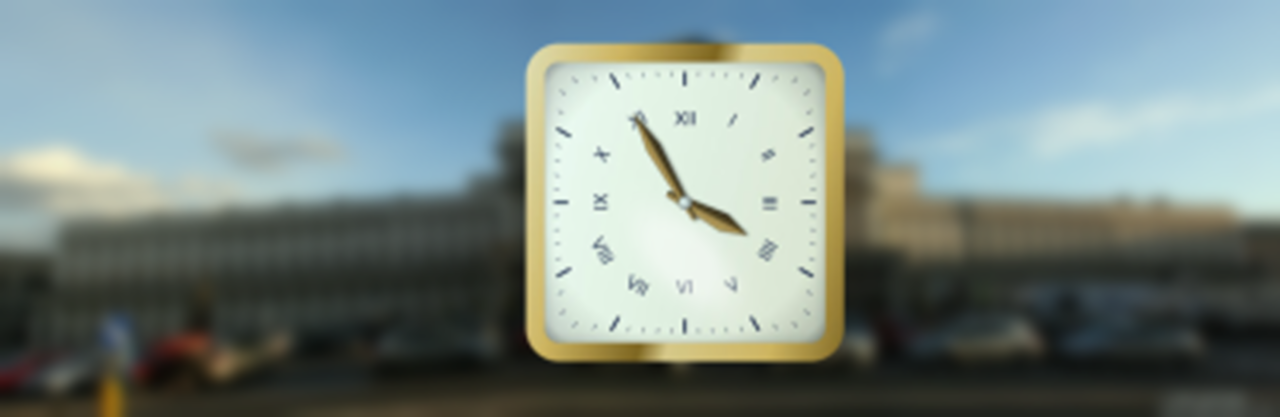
3:55
